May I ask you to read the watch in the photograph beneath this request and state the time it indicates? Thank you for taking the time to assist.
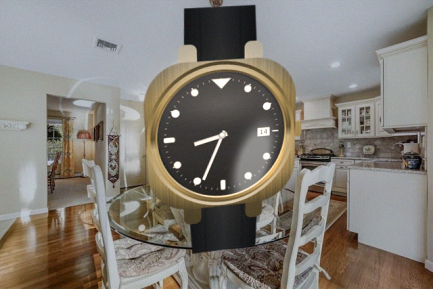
8:34
